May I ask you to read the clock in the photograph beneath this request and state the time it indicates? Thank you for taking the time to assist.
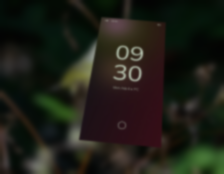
9:30
